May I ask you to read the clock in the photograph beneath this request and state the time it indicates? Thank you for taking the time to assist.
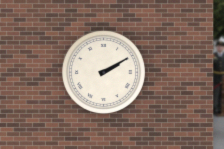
2:10
